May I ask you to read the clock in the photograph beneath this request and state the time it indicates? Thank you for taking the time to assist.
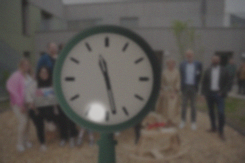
11:28
